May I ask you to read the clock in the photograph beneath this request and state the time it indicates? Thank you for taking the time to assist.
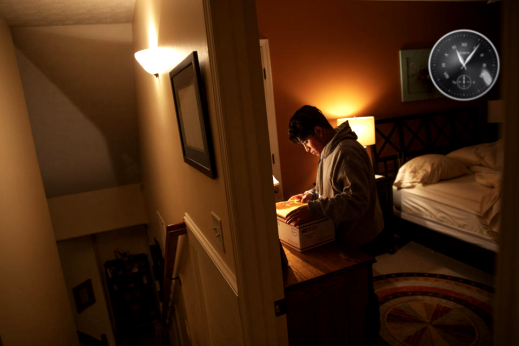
11:06
